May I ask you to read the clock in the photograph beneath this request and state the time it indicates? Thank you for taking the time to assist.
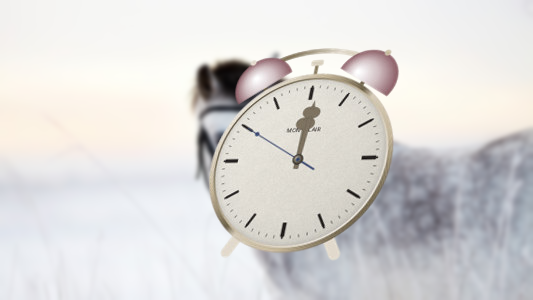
12:00:50
